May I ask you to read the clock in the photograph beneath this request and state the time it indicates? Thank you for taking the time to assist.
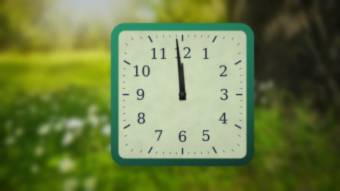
11:59
